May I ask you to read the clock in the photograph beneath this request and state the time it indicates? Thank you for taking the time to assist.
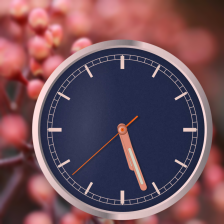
5:26:38
